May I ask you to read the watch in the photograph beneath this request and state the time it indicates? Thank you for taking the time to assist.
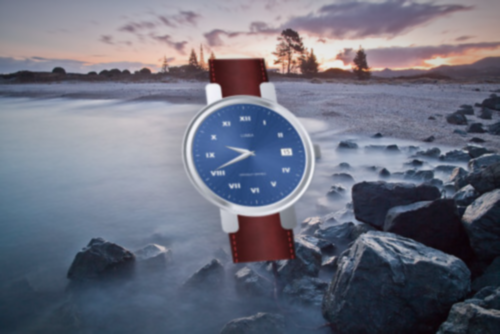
9:41
